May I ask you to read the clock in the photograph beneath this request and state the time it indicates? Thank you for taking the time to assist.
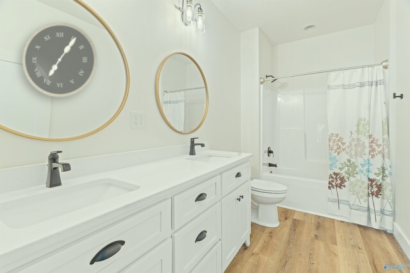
7:06
